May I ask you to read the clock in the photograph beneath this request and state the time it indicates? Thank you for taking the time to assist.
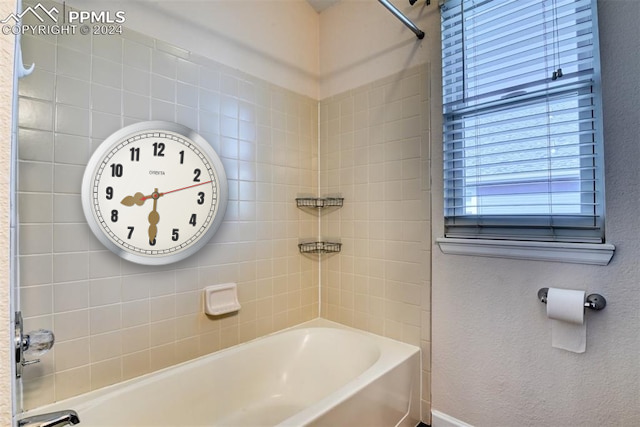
8:30:12
